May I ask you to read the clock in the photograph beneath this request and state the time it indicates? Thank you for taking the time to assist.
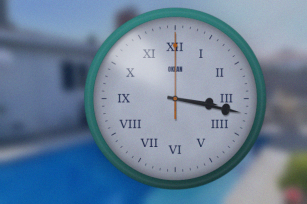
3:17:00
